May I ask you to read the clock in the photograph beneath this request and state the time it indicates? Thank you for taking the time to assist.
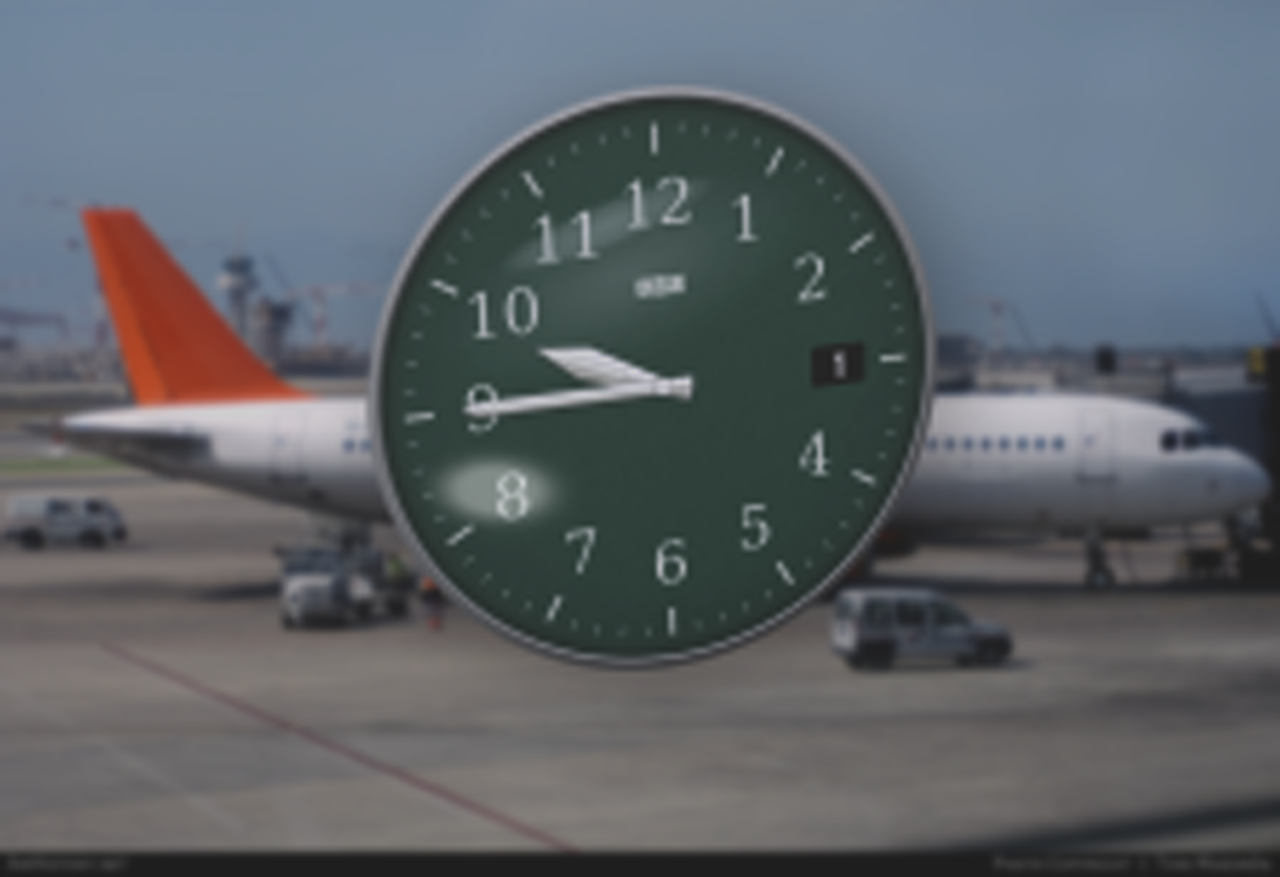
9:45
